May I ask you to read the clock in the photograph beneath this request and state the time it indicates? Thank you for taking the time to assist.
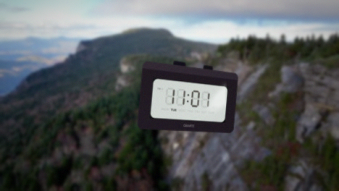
11:01
